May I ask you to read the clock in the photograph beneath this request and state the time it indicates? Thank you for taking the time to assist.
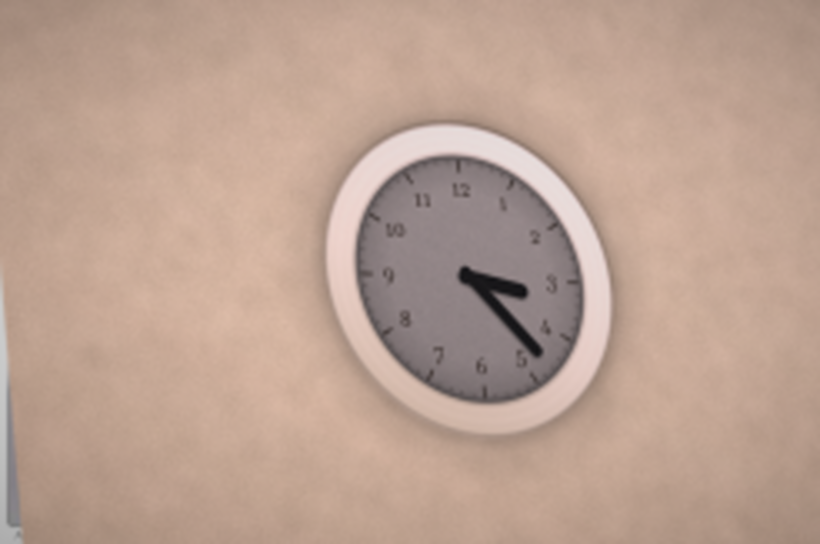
3:23
